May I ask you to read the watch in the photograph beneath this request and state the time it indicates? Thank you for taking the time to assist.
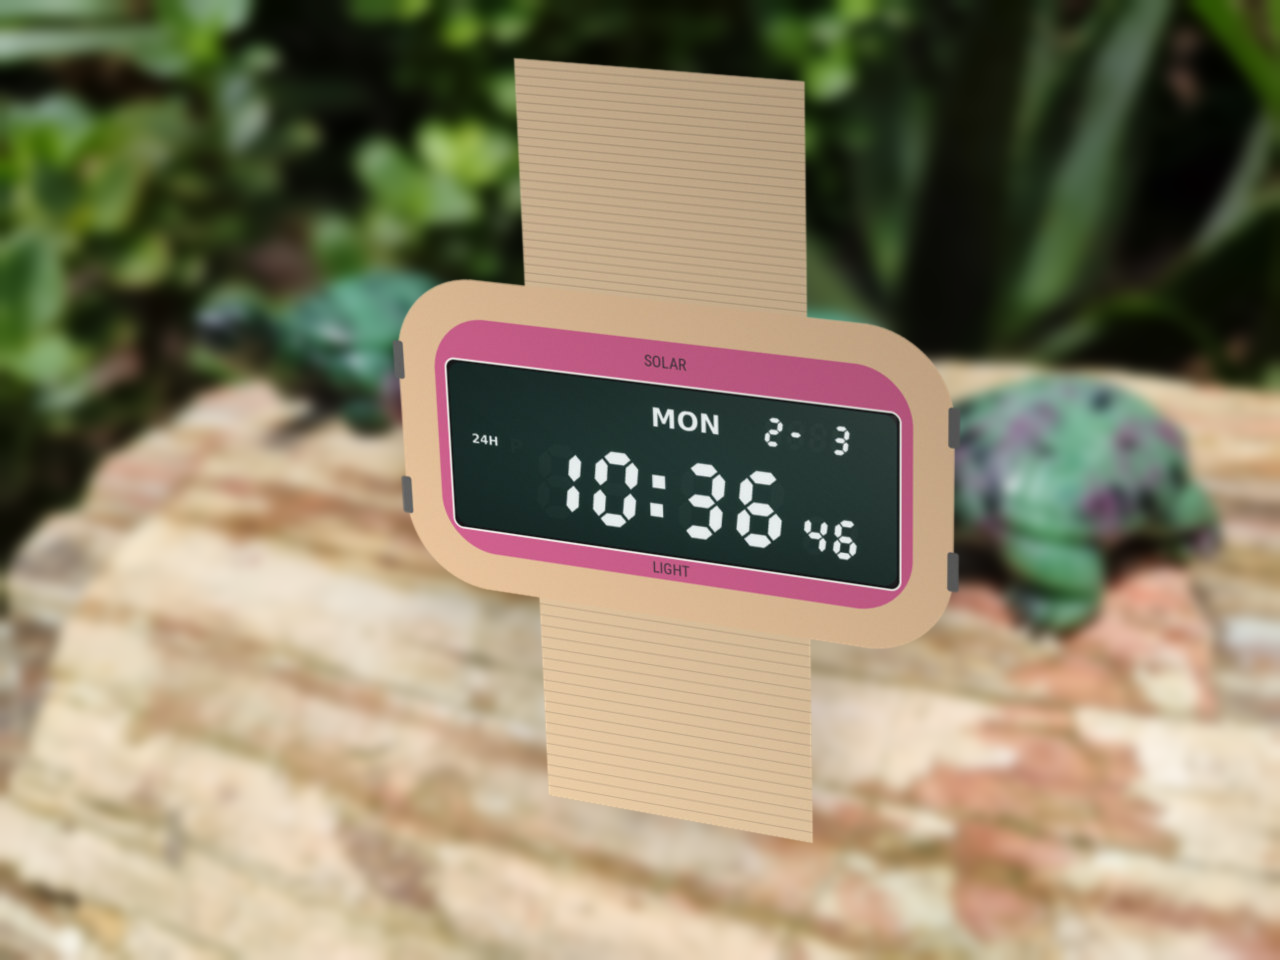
10:36:46
